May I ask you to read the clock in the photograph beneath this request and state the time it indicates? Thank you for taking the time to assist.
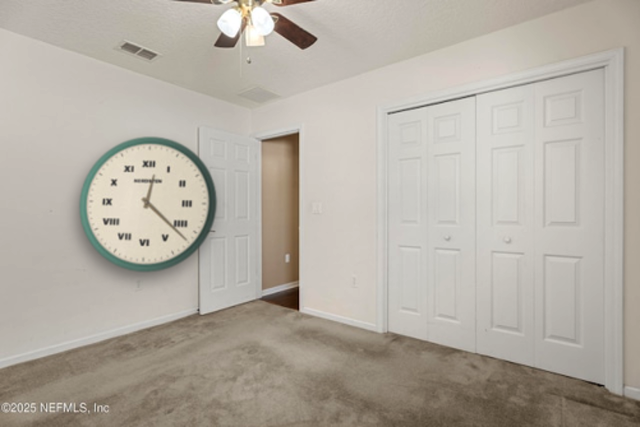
12:22
